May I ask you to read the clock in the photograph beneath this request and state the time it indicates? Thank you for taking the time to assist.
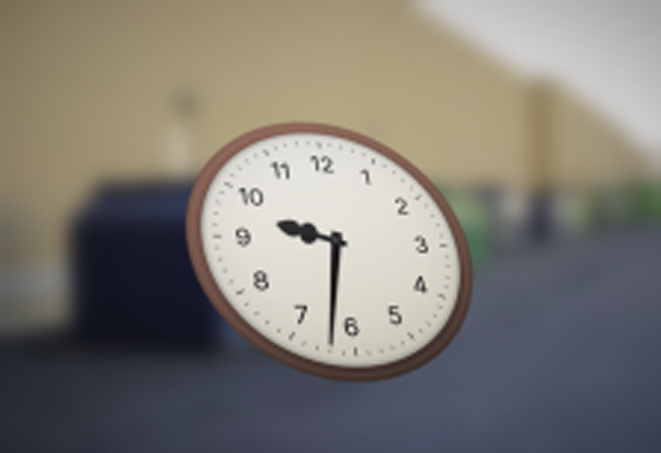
9:32
